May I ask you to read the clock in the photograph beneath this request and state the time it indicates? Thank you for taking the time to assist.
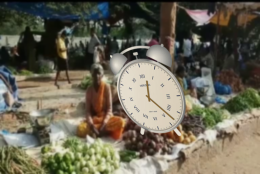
12:23
